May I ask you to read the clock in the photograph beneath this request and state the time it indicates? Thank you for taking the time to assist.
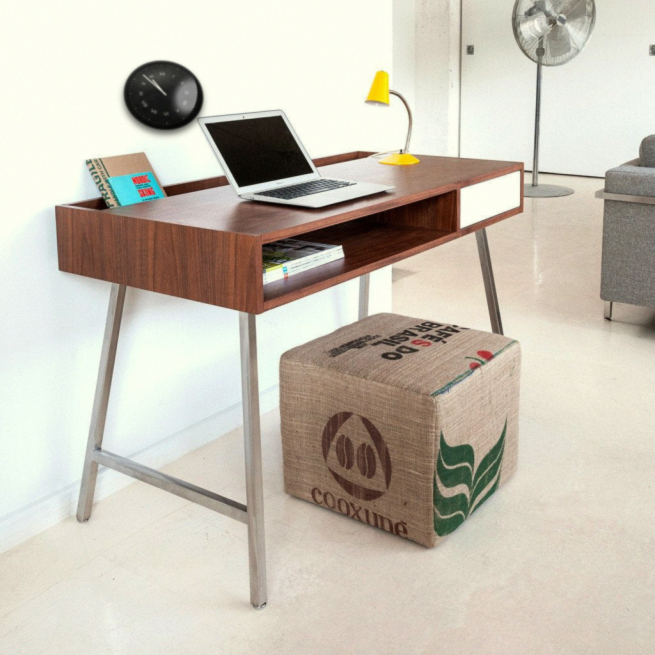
10:53
